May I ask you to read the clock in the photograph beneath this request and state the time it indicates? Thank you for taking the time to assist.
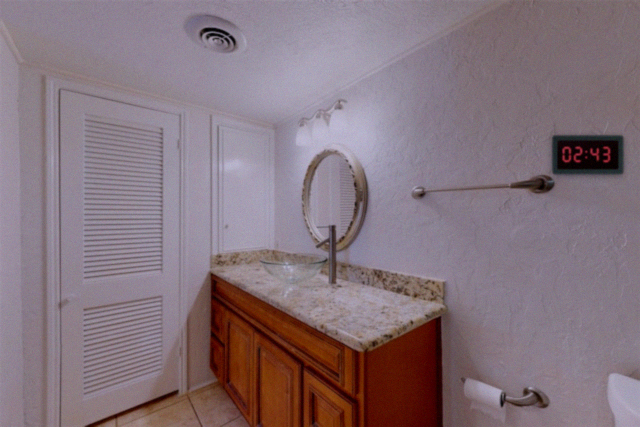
2:43
